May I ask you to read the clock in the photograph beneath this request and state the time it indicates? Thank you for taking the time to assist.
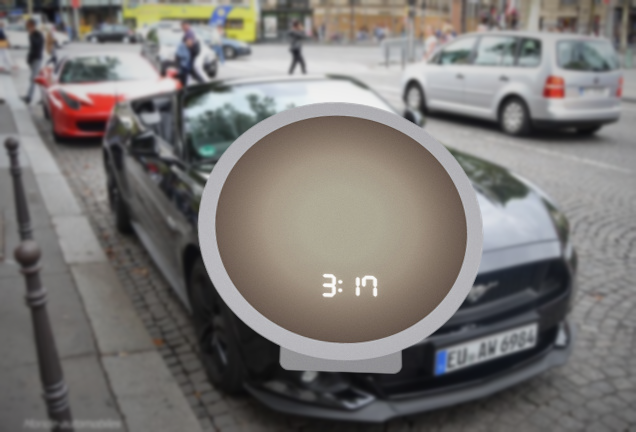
3:17
